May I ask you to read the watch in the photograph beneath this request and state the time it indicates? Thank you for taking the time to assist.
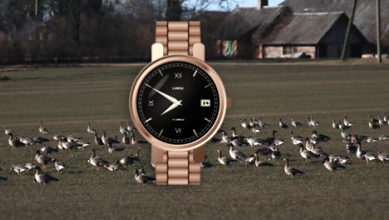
7:50
